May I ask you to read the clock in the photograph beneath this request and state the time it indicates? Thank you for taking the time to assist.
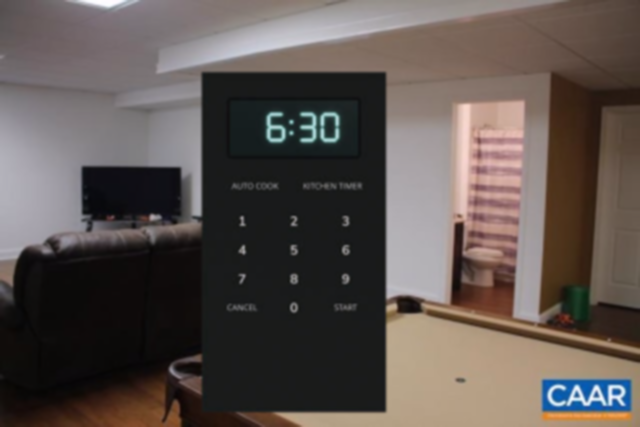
6:30
